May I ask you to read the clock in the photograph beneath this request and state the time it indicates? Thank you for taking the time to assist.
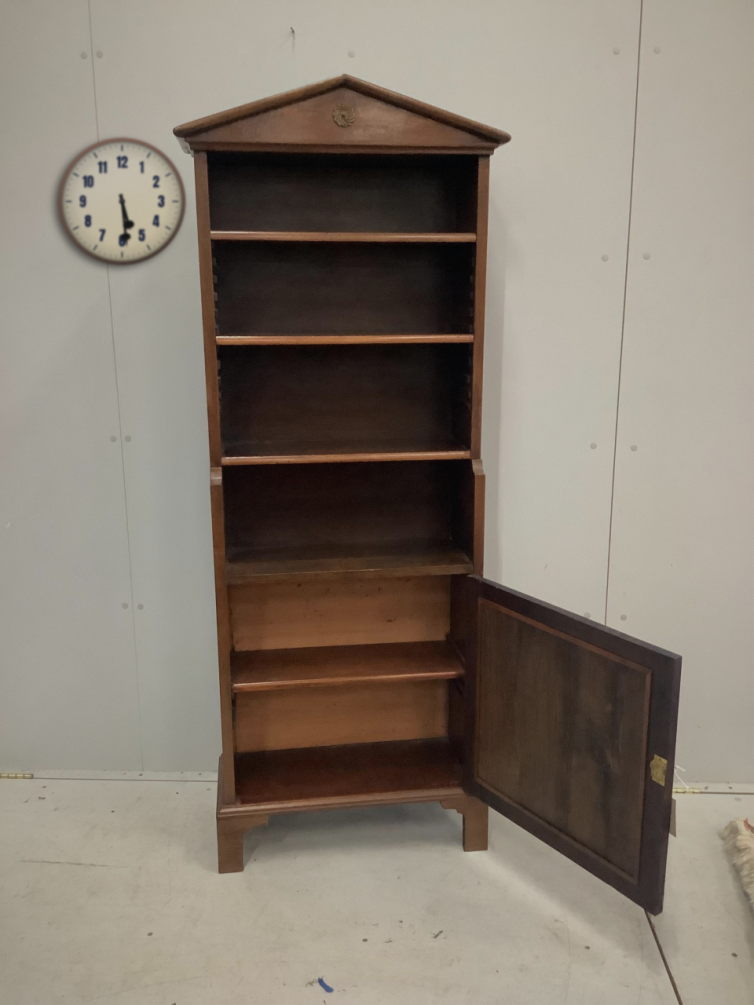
5:29
